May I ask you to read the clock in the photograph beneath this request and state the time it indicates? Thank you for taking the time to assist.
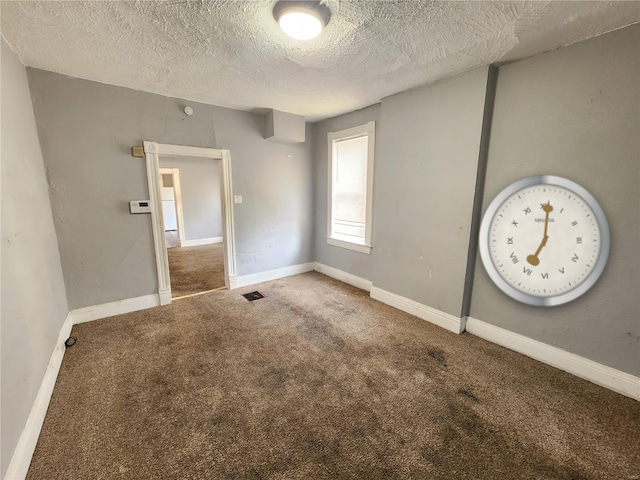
7:01
